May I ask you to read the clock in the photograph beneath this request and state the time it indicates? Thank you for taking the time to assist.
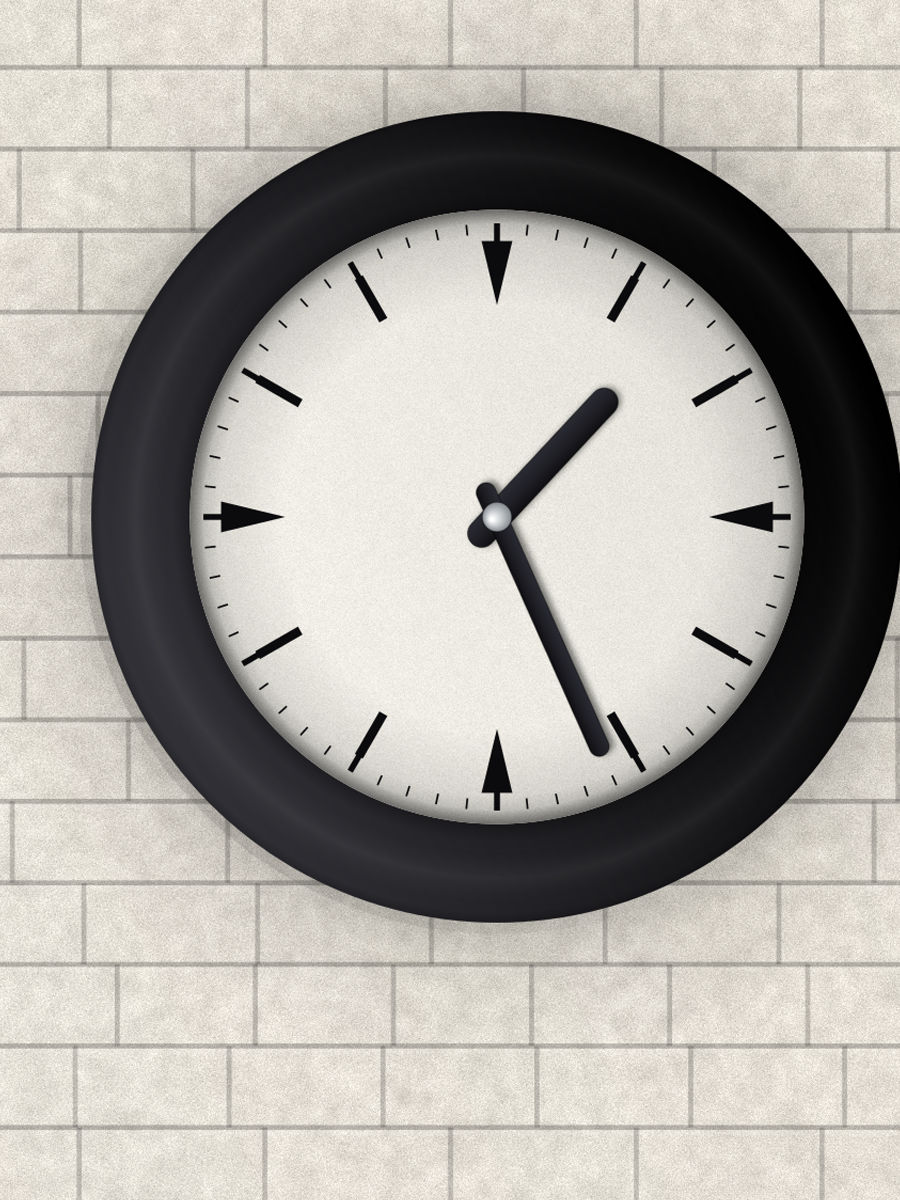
1:26
